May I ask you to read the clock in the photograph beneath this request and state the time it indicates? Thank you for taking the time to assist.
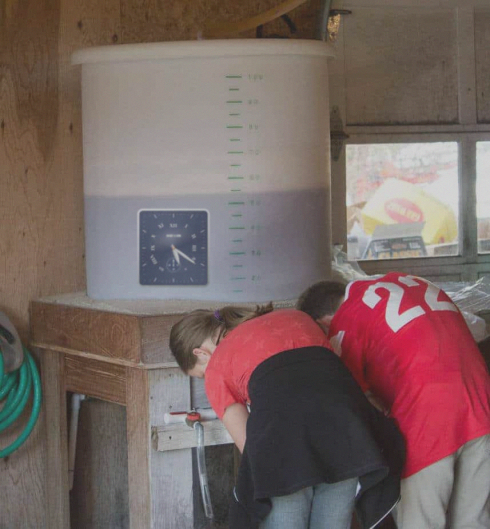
5:21
